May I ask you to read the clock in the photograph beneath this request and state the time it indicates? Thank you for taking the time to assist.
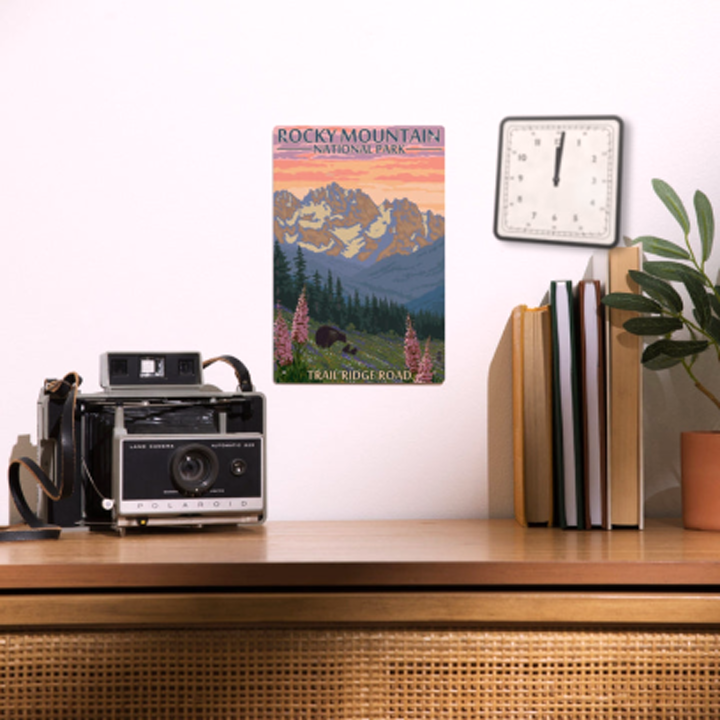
12:01
